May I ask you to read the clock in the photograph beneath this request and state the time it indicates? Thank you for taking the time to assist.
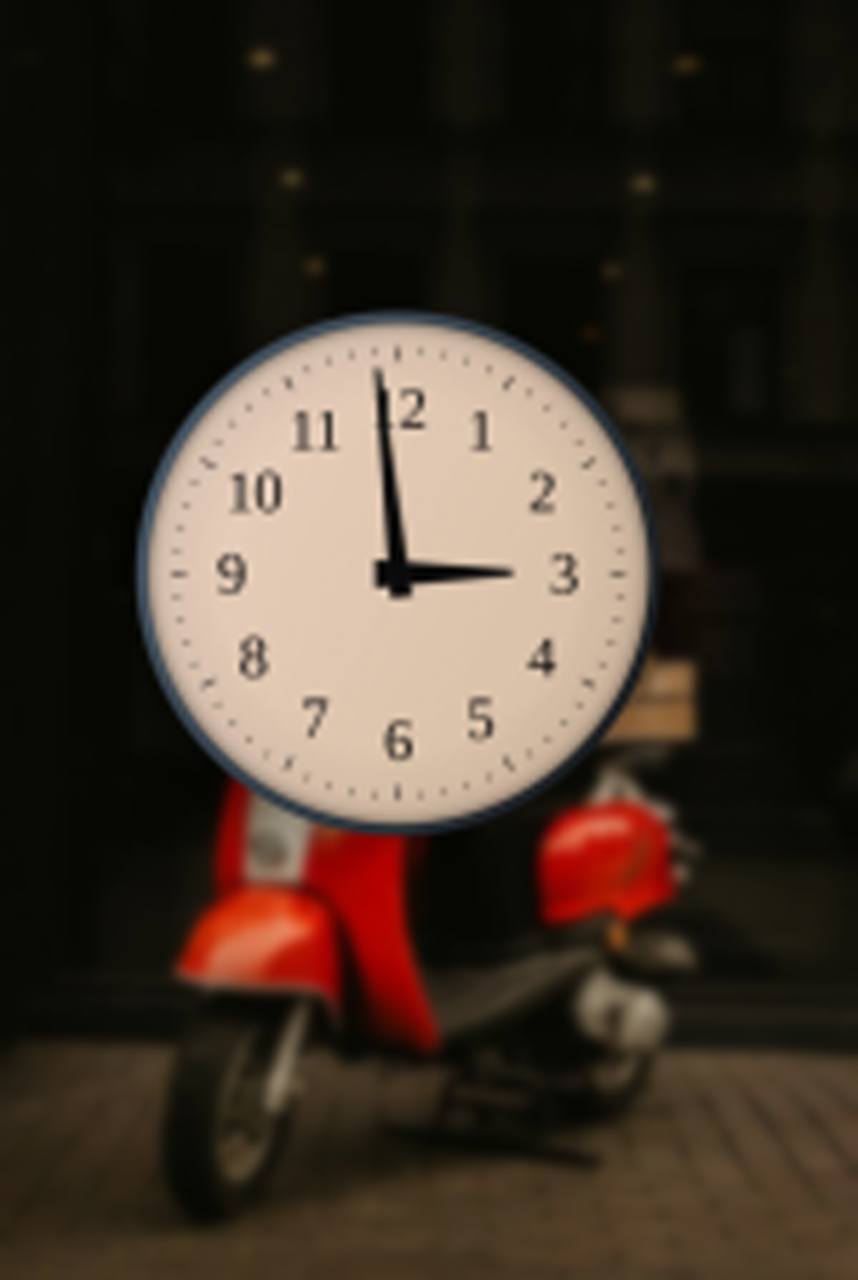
2:59
